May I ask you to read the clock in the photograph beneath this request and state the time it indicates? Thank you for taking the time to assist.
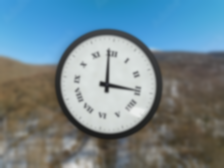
2:59
